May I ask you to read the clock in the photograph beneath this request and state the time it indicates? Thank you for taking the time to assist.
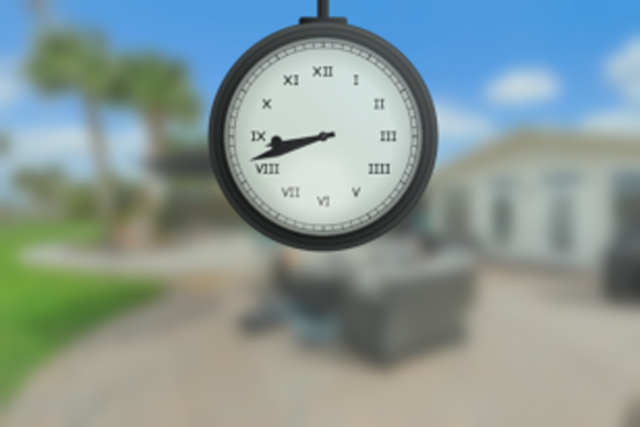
8:42
